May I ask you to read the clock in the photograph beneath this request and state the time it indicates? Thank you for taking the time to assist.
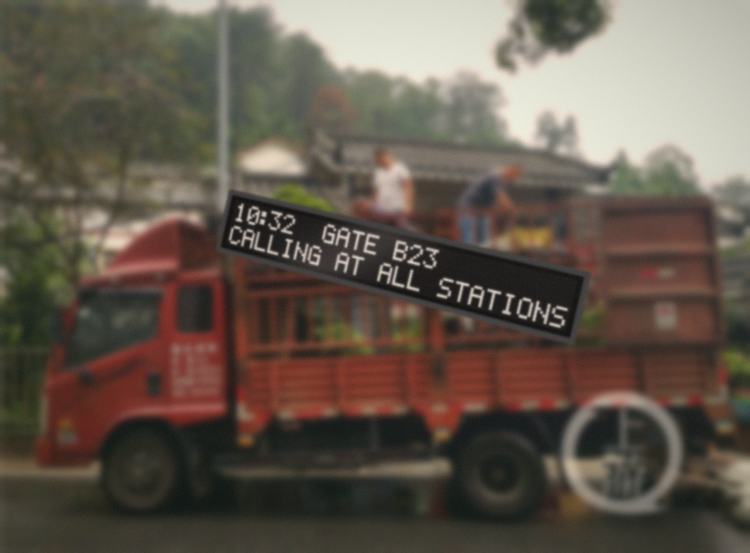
10:32
